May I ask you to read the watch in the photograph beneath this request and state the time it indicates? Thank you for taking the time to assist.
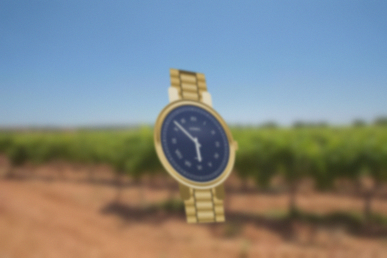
5:52
